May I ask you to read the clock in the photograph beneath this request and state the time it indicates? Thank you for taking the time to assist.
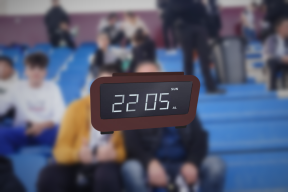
22:05
